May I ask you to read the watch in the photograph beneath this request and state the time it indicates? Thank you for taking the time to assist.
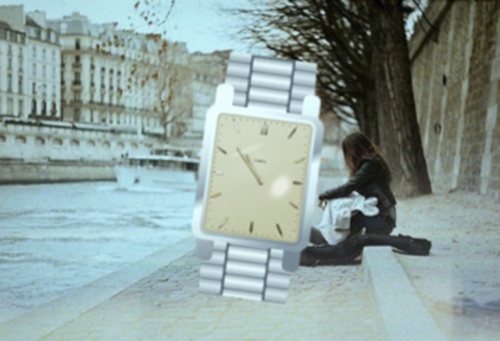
10:53
